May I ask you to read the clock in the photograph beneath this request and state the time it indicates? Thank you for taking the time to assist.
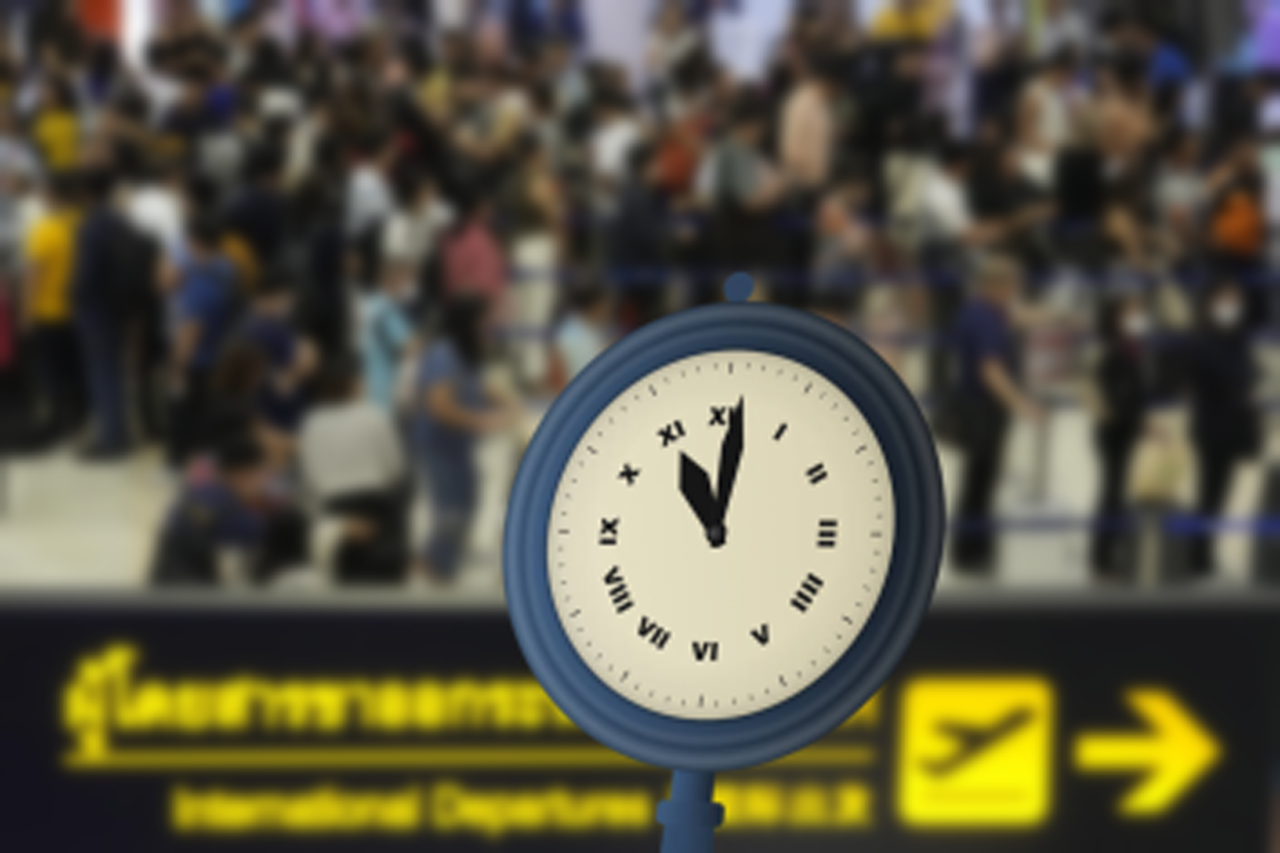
11:01
